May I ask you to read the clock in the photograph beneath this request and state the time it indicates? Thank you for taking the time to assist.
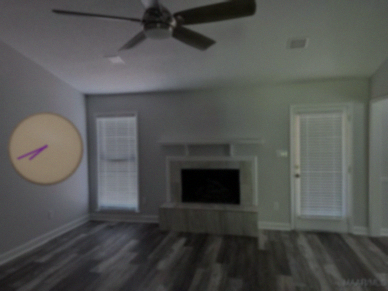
7:41
